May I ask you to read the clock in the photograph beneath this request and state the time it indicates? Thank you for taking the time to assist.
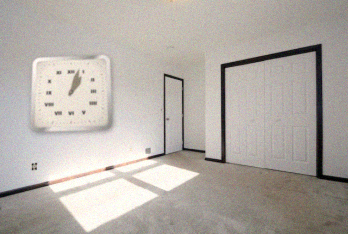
1:03
